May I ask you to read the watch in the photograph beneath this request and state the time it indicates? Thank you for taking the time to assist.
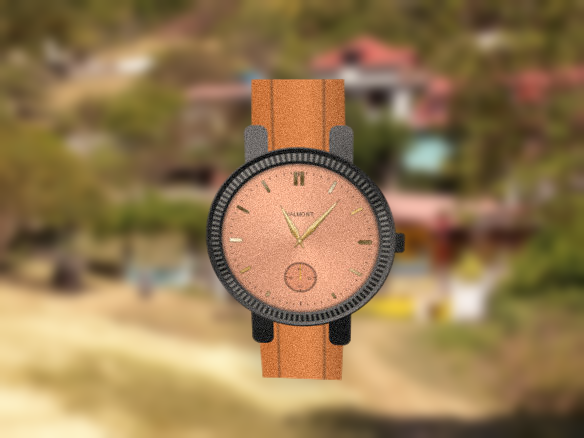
11:07
